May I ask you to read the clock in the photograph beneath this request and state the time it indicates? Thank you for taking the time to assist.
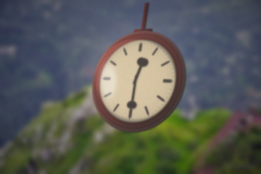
12:30
